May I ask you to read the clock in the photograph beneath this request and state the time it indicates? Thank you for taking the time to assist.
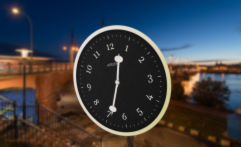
12:34
